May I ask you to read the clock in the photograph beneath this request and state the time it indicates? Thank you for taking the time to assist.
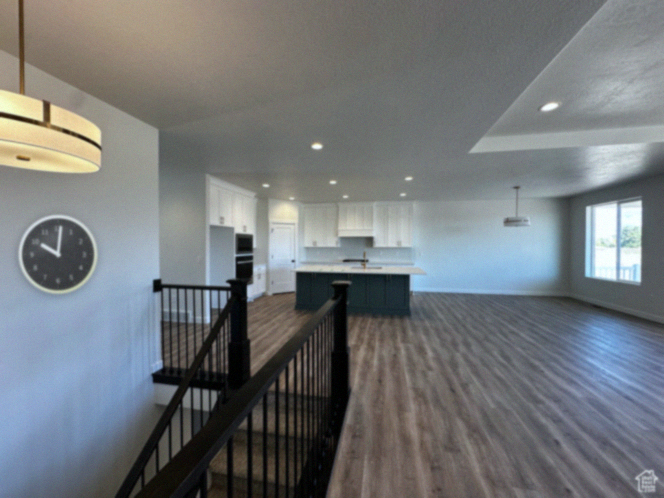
10:01
